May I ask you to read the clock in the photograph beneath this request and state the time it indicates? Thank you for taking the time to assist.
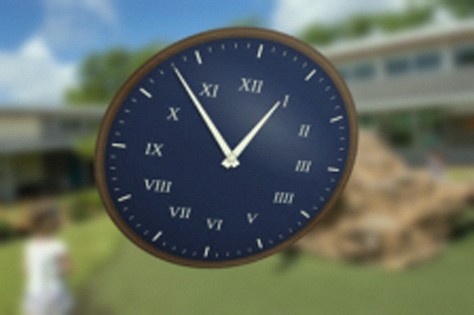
12:53
